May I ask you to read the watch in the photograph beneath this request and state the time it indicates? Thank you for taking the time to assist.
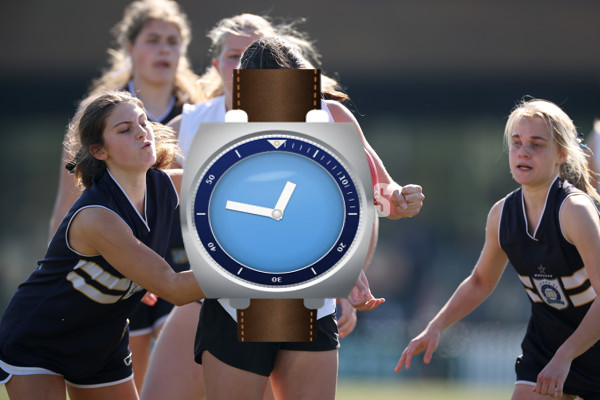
12:47
